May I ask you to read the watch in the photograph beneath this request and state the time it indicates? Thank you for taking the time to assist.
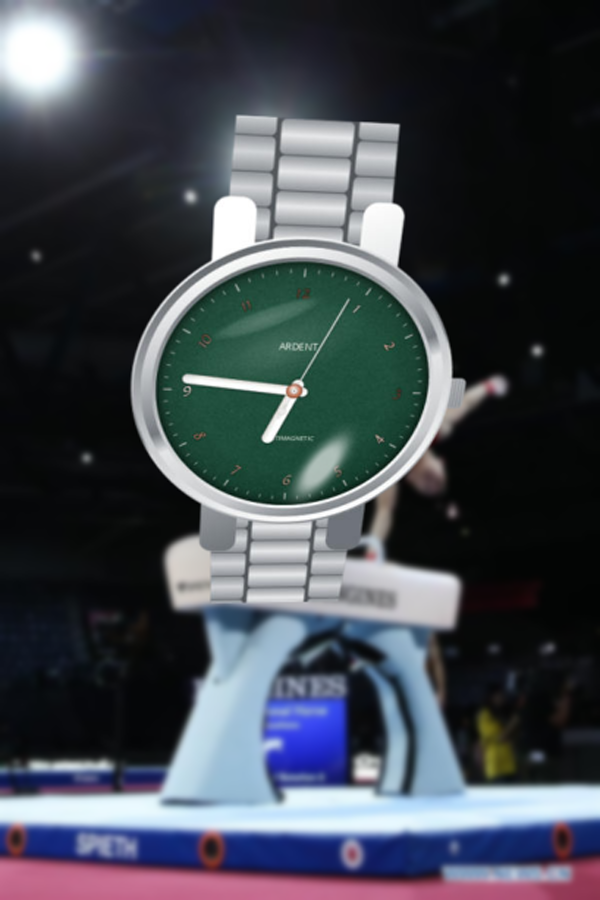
6:46:04
